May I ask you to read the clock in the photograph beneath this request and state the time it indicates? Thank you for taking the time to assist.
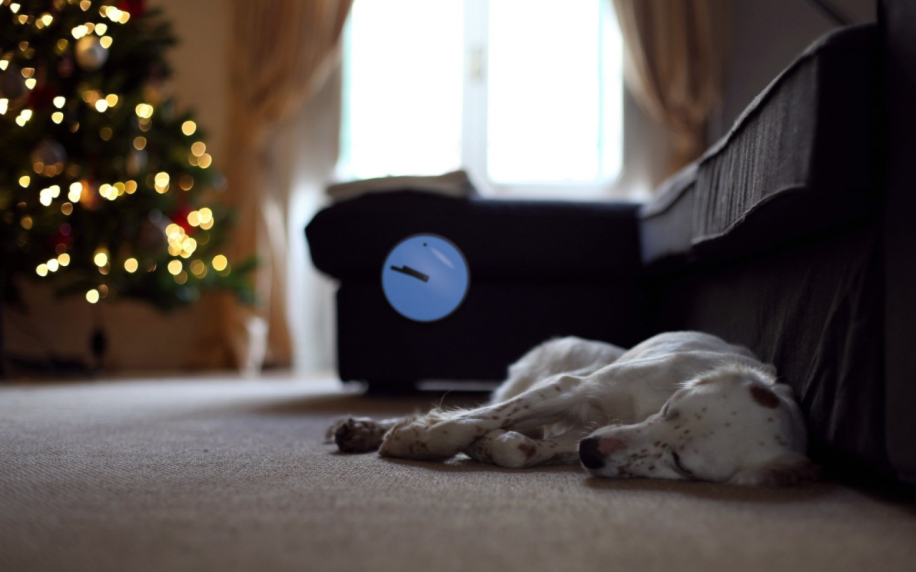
9:48
